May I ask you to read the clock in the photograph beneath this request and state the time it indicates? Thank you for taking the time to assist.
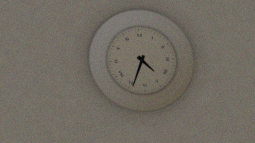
4:34
